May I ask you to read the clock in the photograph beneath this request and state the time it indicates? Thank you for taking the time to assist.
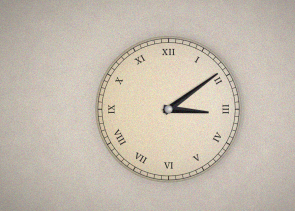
3:09
